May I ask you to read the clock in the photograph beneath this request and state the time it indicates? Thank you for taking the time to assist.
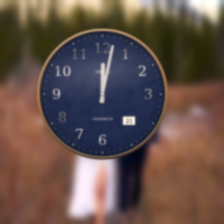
12:02
